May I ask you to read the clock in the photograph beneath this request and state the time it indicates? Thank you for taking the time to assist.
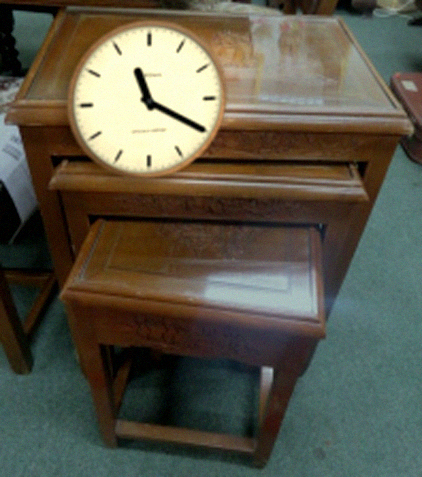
11:20
